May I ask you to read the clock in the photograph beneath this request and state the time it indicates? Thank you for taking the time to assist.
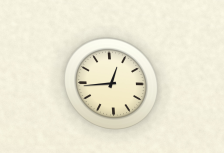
12:44
